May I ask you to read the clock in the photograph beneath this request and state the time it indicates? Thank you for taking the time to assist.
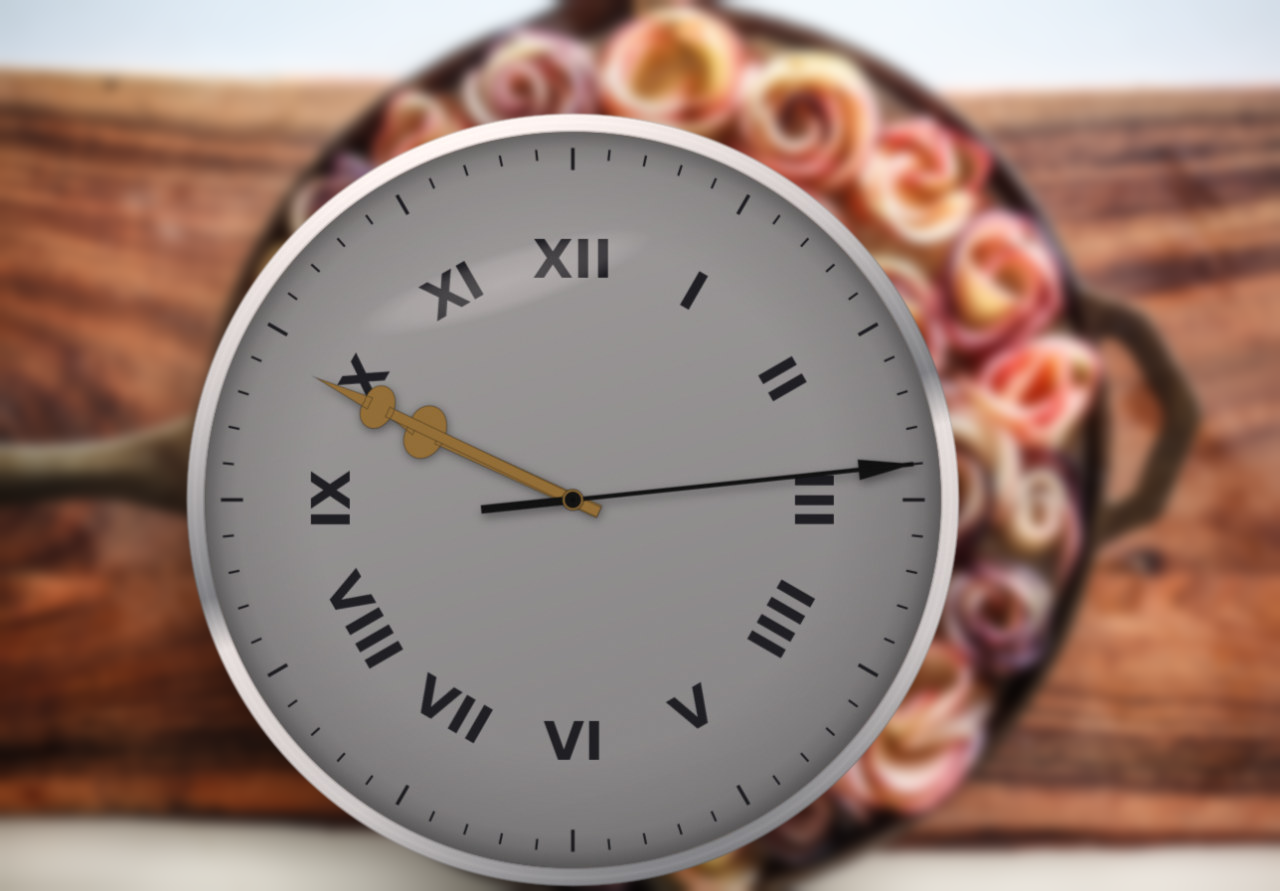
9:49:14
